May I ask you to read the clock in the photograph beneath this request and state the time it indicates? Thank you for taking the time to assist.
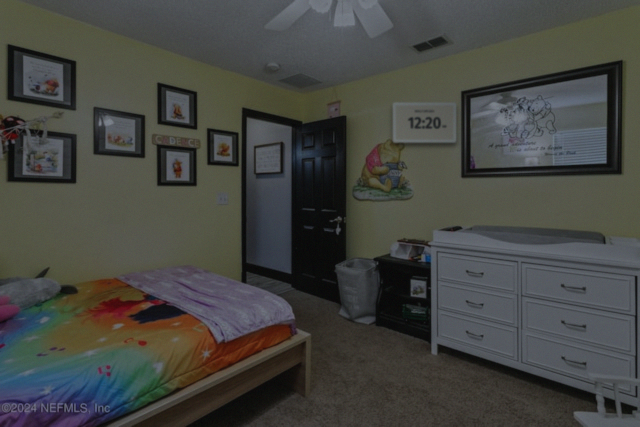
12:20
